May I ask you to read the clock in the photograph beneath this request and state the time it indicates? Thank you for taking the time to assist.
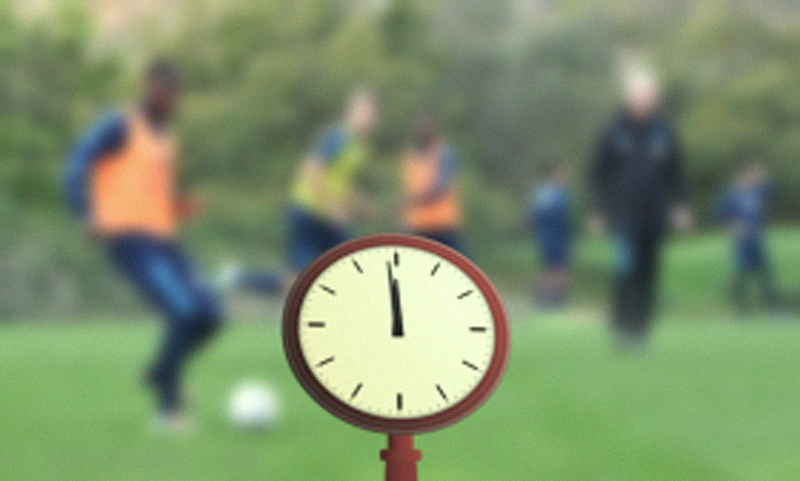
11:59
